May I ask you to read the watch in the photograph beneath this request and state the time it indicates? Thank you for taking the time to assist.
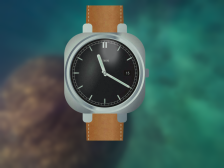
11:20
